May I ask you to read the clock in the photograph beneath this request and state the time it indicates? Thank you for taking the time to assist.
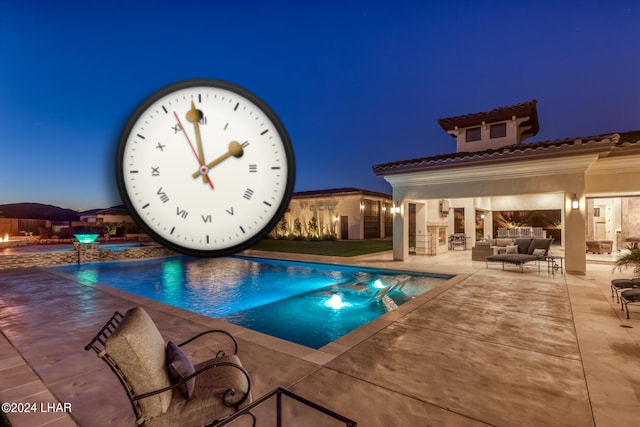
1:58:56
